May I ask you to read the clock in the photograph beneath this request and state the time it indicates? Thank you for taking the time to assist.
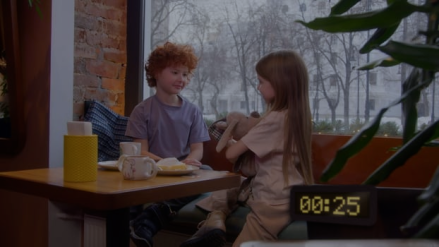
0:25
